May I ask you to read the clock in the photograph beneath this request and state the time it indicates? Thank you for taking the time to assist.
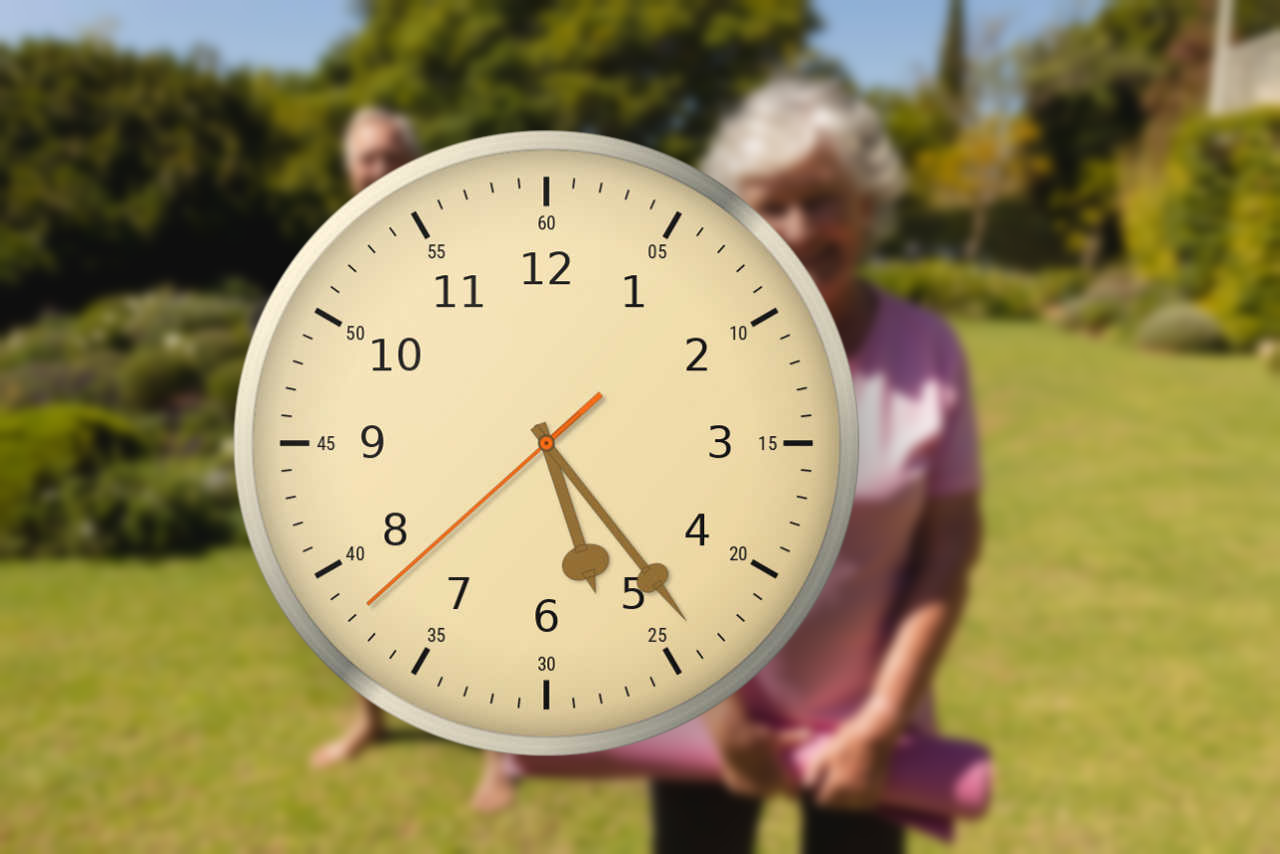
5:23:38
